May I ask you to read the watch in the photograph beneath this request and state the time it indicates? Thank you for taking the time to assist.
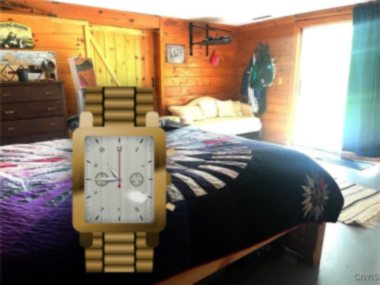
10:45
